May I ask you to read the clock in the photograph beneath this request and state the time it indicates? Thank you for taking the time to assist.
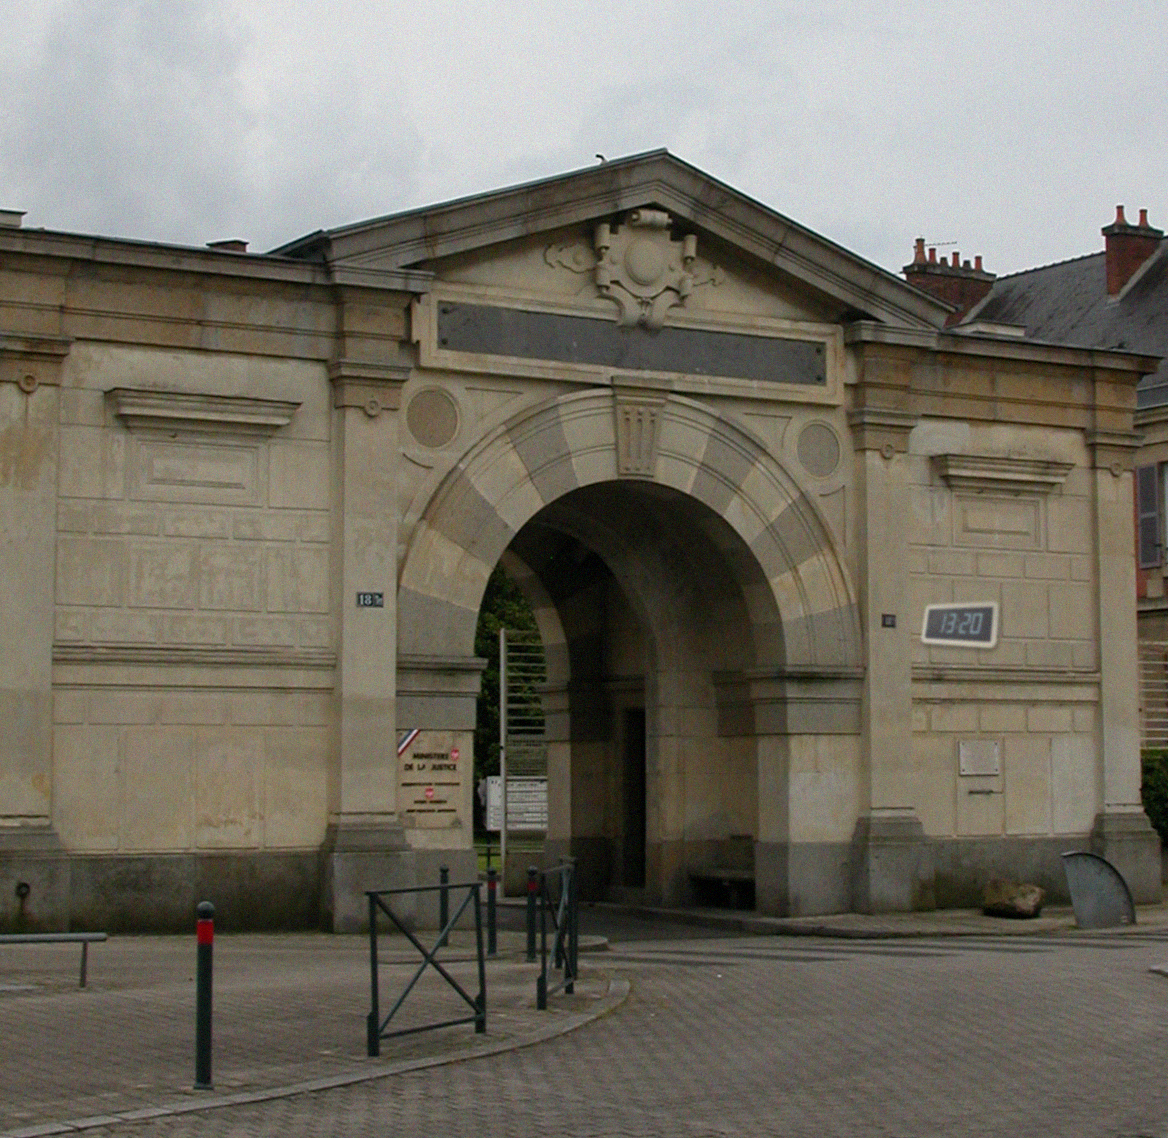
13:20
